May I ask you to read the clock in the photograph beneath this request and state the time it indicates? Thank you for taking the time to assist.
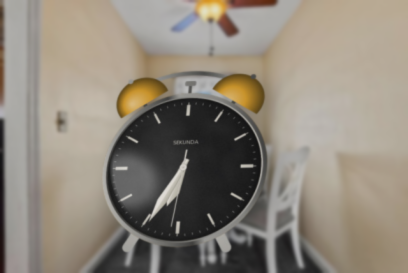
6:34:31
